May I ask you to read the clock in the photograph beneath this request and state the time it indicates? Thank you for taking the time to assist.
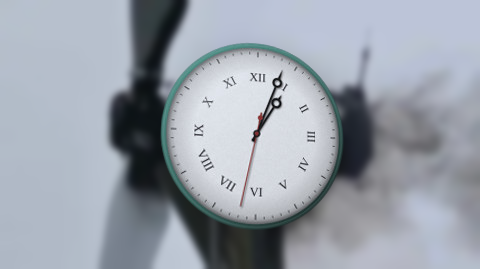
1:03:32
